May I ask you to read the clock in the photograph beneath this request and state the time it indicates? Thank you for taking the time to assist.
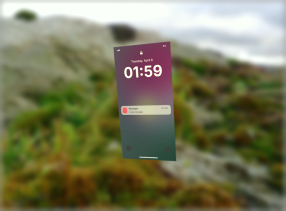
1:59
